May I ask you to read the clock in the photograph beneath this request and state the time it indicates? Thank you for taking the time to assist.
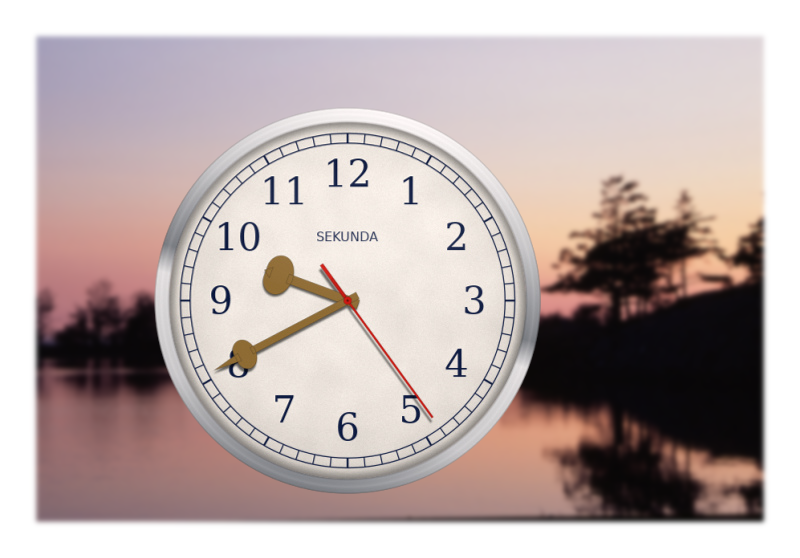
9:40:24
